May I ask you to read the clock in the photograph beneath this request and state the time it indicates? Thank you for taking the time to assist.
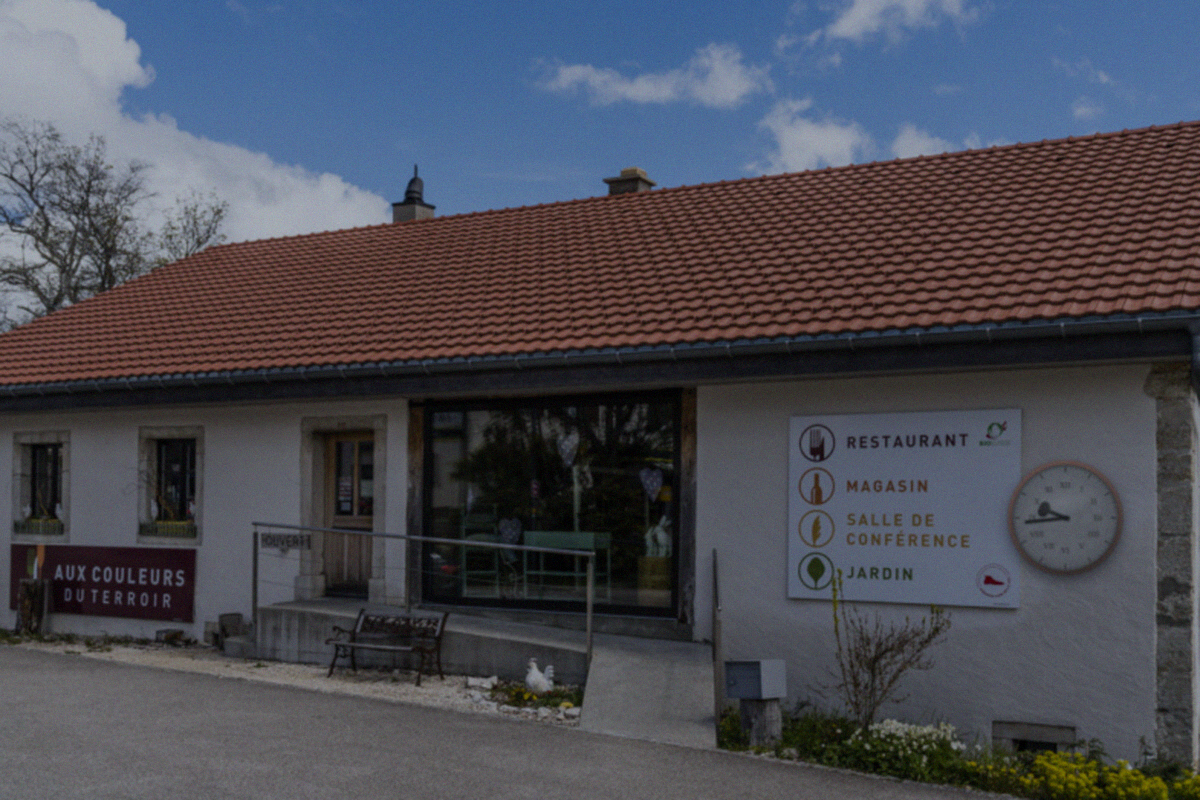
9:44
